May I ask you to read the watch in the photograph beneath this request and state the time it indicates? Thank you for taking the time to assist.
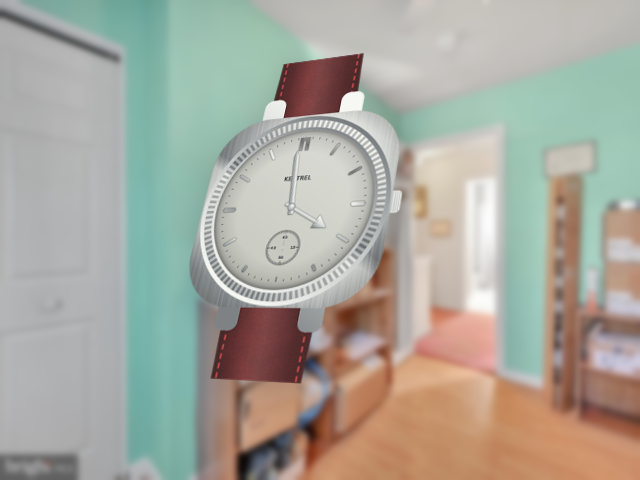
3:59
